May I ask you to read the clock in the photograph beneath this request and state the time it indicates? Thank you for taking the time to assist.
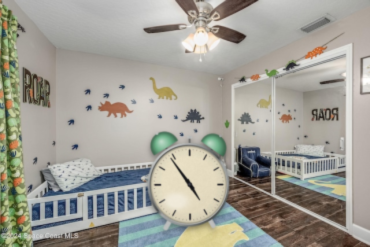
4:54
